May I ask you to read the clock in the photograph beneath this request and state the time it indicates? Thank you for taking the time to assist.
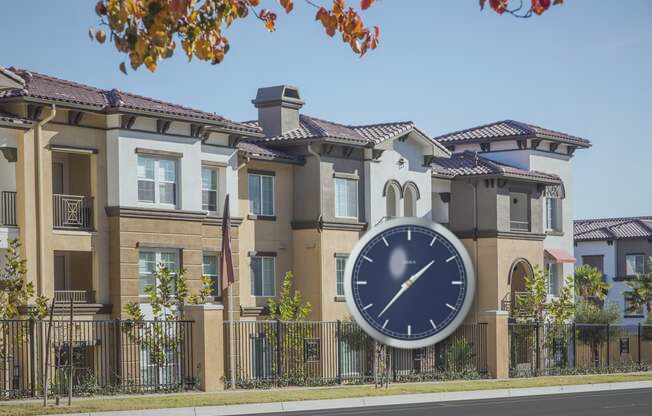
1:37
